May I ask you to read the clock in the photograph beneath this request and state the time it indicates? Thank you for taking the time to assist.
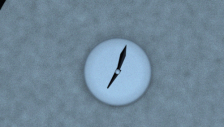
7:03
